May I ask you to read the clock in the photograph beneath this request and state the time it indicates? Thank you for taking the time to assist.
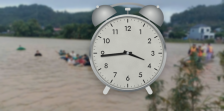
3:44
